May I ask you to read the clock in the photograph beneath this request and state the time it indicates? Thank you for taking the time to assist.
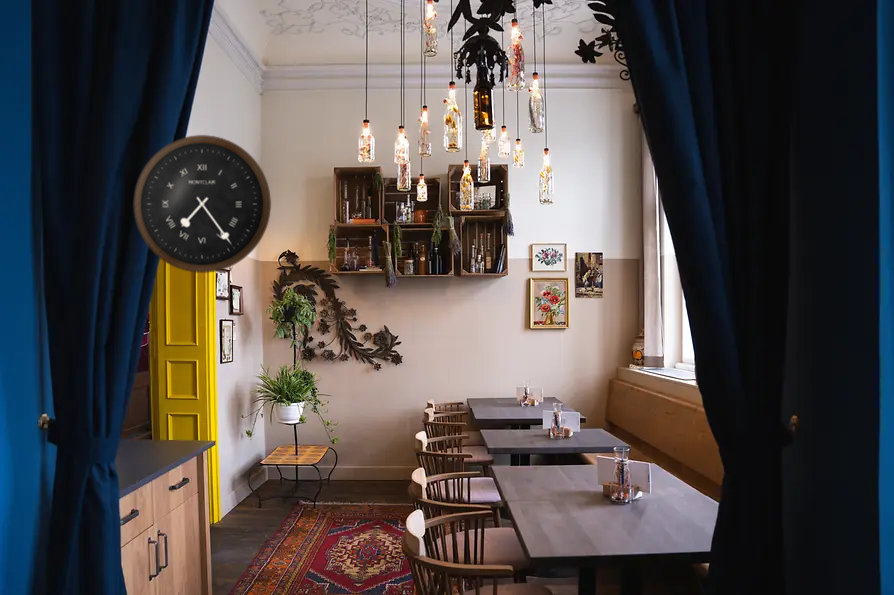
7:24
